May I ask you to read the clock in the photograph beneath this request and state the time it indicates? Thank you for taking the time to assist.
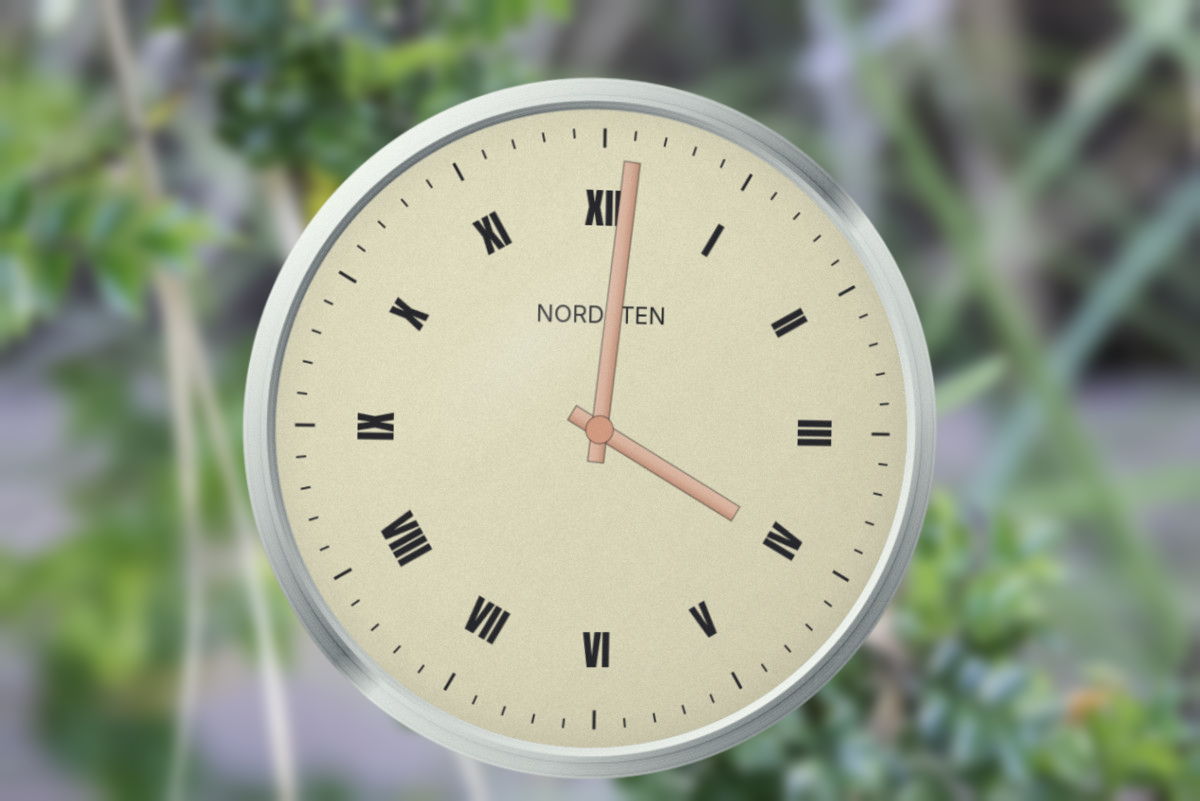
4:01
